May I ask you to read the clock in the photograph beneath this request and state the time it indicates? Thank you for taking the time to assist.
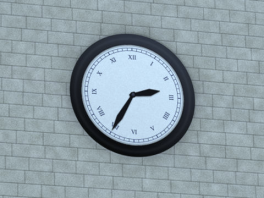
2:35
